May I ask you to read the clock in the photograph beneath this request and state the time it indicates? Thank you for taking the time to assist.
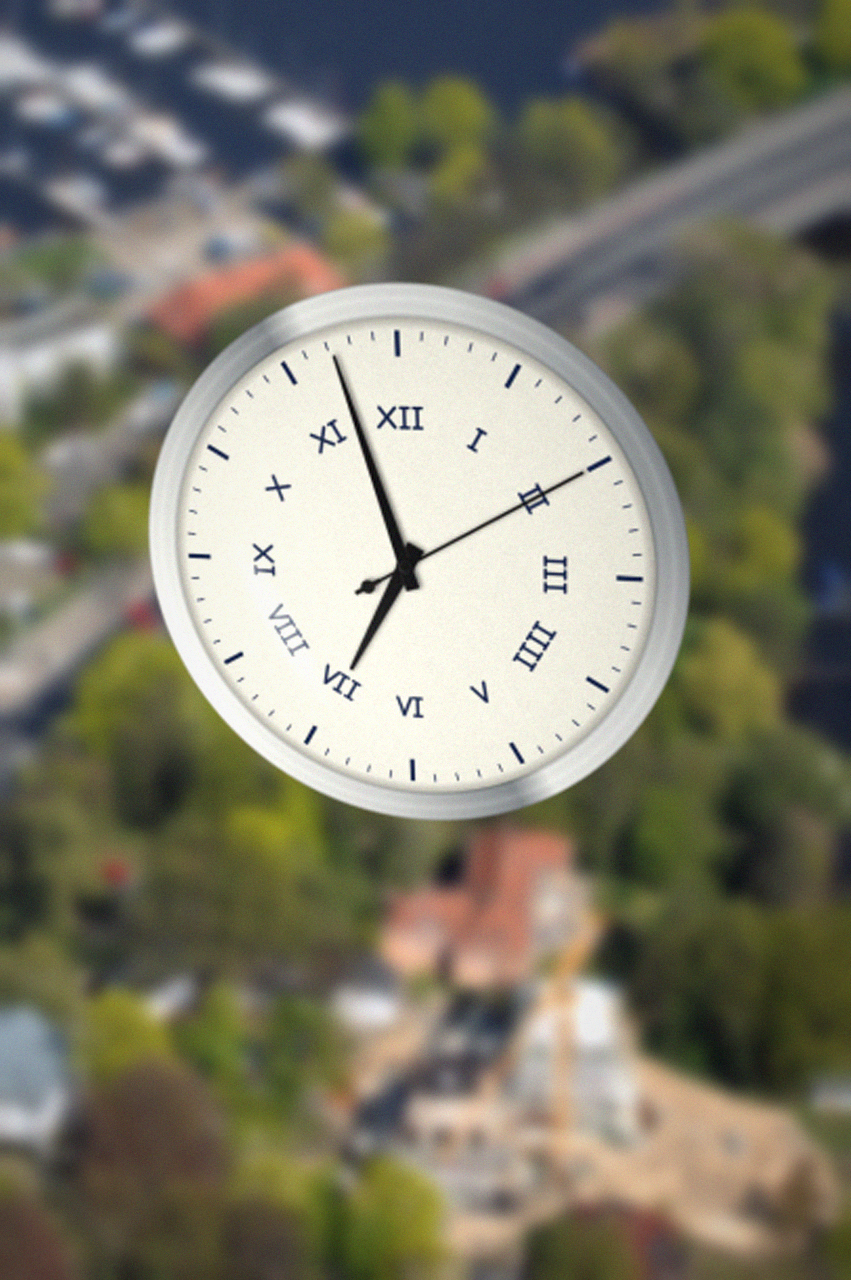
6:57:10
